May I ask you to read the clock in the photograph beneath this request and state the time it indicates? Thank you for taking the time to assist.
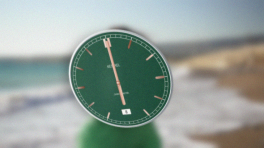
6:00
